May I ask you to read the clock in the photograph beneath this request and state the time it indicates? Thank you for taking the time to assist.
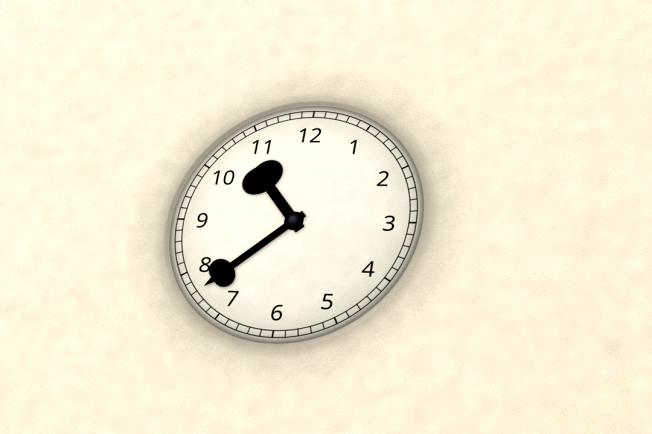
10:38
